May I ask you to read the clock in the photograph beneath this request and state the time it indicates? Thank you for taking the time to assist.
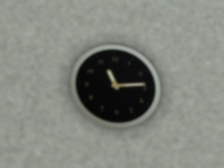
11:14
